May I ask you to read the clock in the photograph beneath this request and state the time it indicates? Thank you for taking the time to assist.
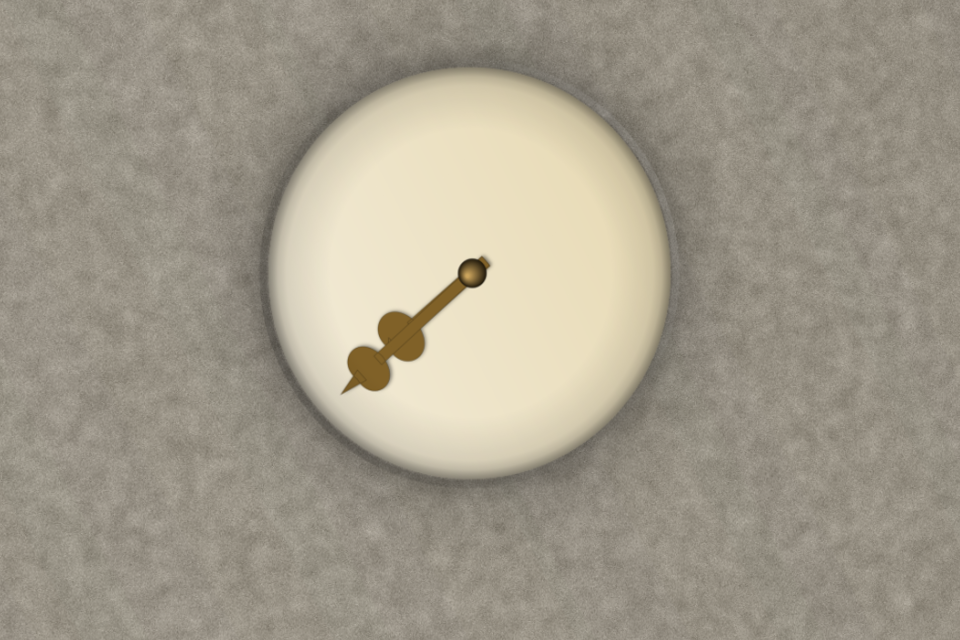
7:38
